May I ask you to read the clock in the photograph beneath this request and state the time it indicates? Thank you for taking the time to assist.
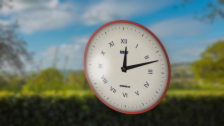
12:12
